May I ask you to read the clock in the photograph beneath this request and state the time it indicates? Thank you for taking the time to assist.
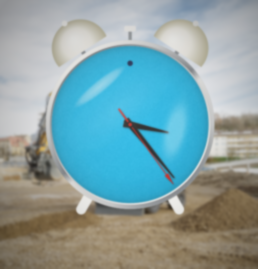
3:23:24
